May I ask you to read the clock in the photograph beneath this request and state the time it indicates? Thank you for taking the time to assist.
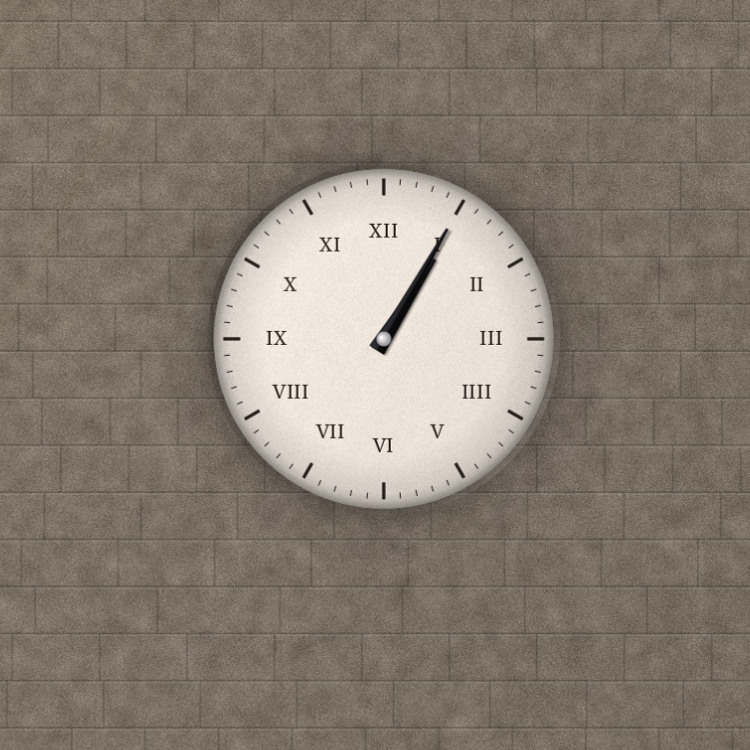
1:05
